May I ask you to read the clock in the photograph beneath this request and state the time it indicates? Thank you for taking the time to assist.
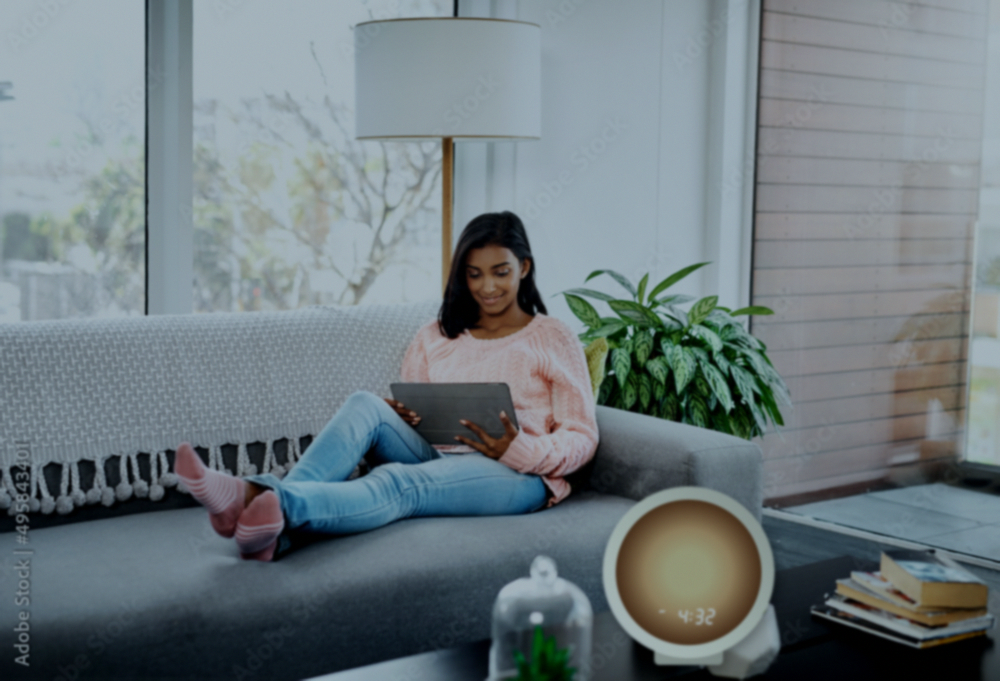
4:32
